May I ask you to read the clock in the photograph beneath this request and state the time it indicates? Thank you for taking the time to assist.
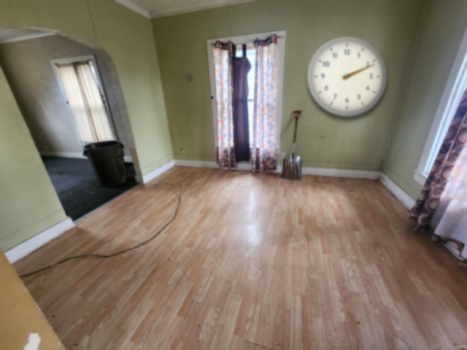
2:11
